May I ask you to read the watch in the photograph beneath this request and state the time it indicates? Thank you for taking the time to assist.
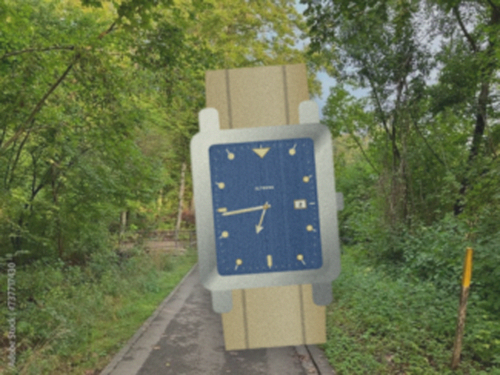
6:44
